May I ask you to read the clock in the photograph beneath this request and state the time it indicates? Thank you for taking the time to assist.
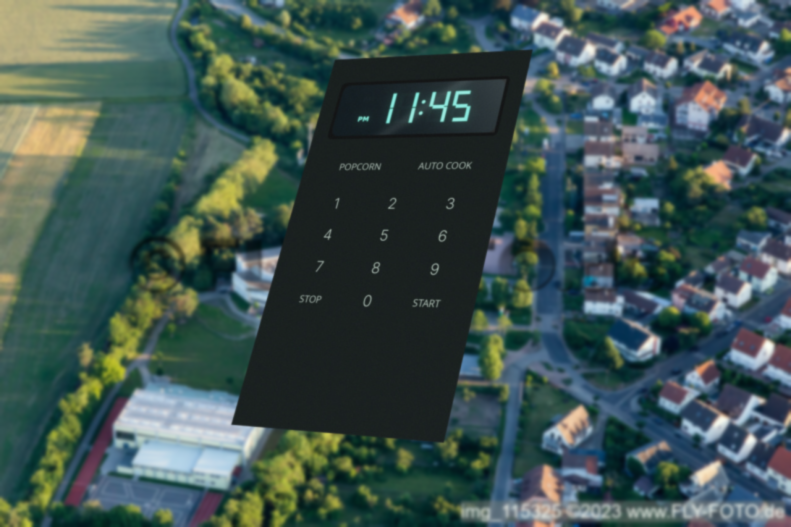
11:45
